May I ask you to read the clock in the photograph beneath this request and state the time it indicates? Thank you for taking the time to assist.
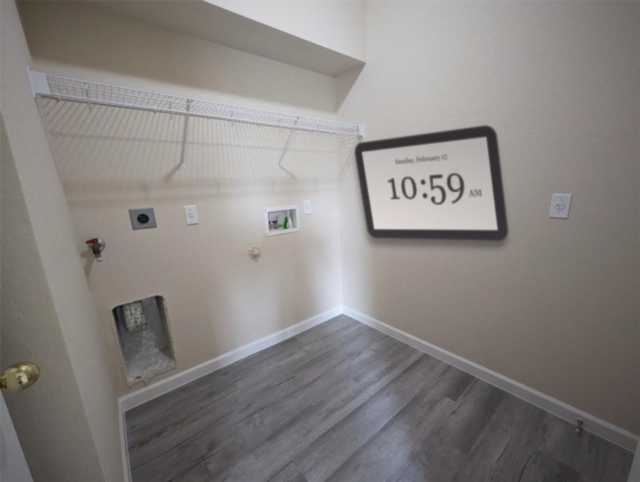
10:59
